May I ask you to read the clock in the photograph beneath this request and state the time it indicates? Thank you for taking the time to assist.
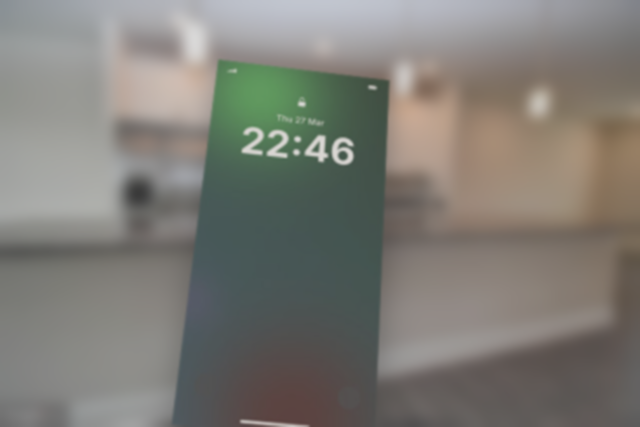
22:46
